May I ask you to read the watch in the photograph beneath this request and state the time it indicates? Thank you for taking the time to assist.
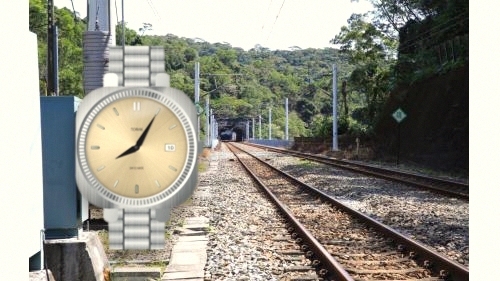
8:05
